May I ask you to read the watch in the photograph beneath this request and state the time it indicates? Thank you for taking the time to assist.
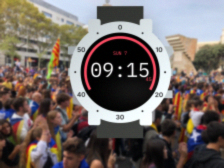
9:15
